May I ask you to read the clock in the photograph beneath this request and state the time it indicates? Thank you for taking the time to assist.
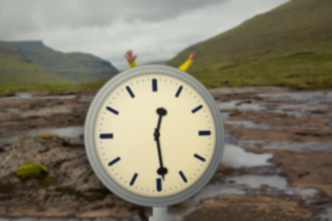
12:29
